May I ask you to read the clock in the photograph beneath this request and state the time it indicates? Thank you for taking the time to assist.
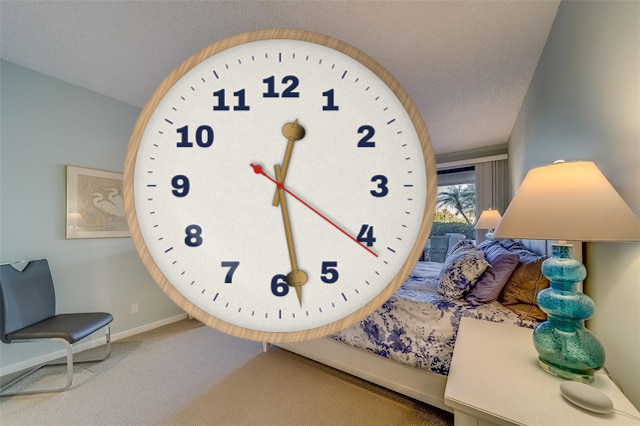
12:28:21
